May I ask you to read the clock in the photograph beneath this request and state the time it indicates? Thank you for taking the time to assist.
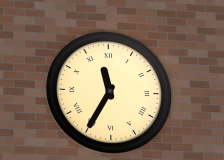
11:35
